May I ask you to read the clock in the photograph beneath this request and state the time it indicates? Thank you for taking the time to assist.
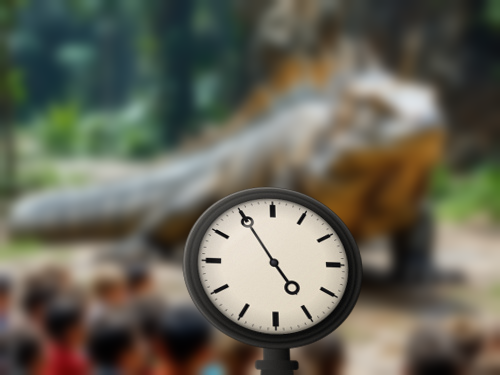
4:55
